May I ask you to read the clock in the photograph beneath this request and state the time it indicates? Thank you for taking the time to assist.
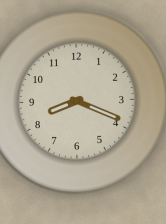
8:19
